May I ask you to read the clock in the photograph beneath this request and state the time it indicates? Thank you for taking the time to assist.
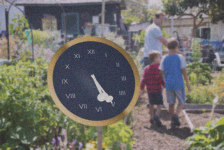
5:25
